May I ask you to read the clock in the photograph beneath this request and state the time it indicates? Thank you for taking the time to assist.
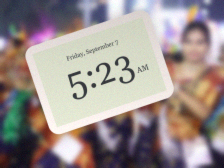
5:23
